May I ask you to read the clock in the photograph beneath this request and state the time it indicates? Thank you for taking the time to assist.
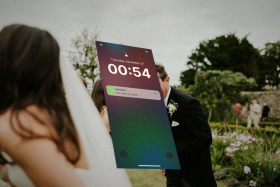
0:54
